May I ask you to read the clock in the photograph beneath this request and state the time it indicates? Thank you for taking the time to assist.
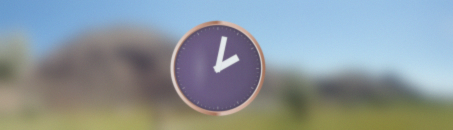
2:02
